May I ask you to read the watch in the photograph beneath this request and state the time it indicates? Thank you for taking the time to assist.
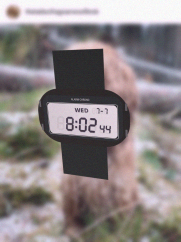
8:02:44
